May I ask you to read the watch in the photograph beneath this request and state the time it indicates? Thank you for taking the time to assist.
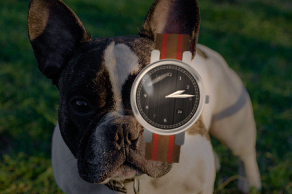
2:14
